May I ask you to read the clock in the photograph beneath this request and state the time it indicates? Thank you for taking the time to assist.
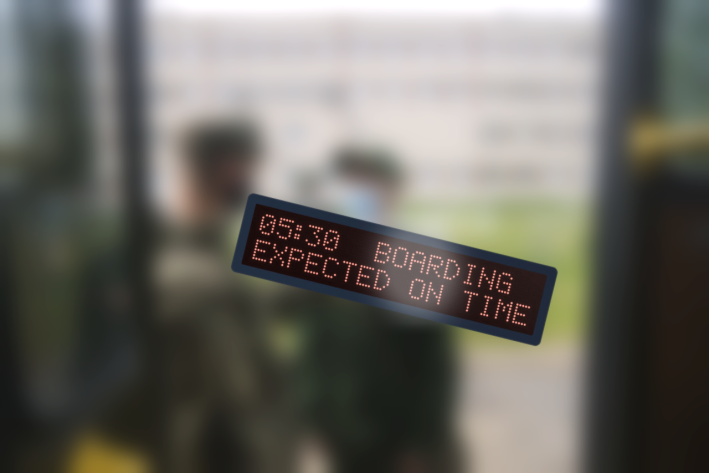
5:30
